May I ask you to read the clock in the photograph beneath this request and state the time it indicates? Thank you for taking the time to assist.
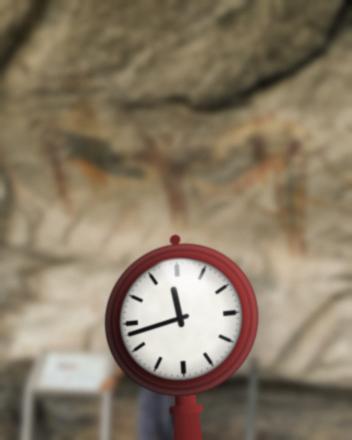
11:43
